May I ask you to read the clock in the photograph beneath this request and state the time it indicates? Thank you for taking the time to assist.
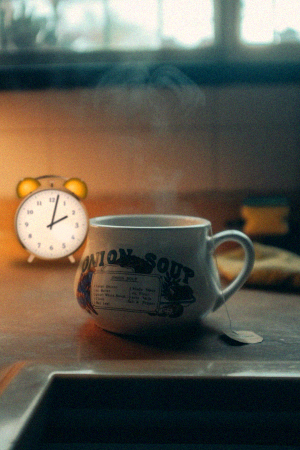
2:02
